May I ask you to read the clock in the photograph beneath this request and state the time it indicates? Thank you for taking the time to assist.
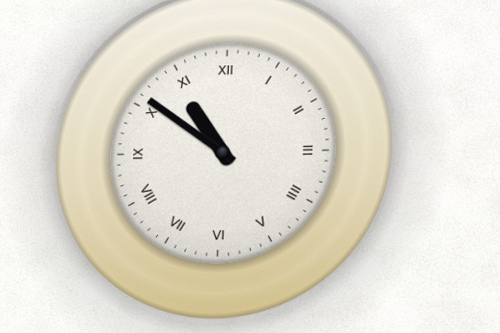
10:51
